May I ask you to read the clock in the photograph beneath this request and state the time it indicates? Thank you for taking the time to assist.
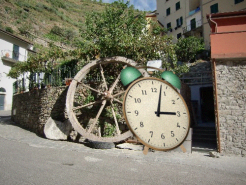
3:03
